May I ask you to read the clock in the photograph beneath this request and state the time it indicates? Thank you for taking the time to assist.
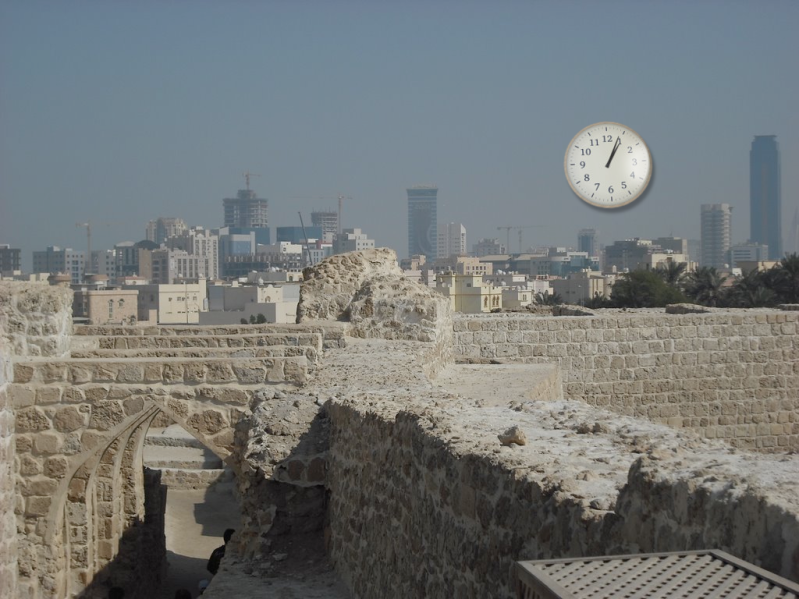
1:04
